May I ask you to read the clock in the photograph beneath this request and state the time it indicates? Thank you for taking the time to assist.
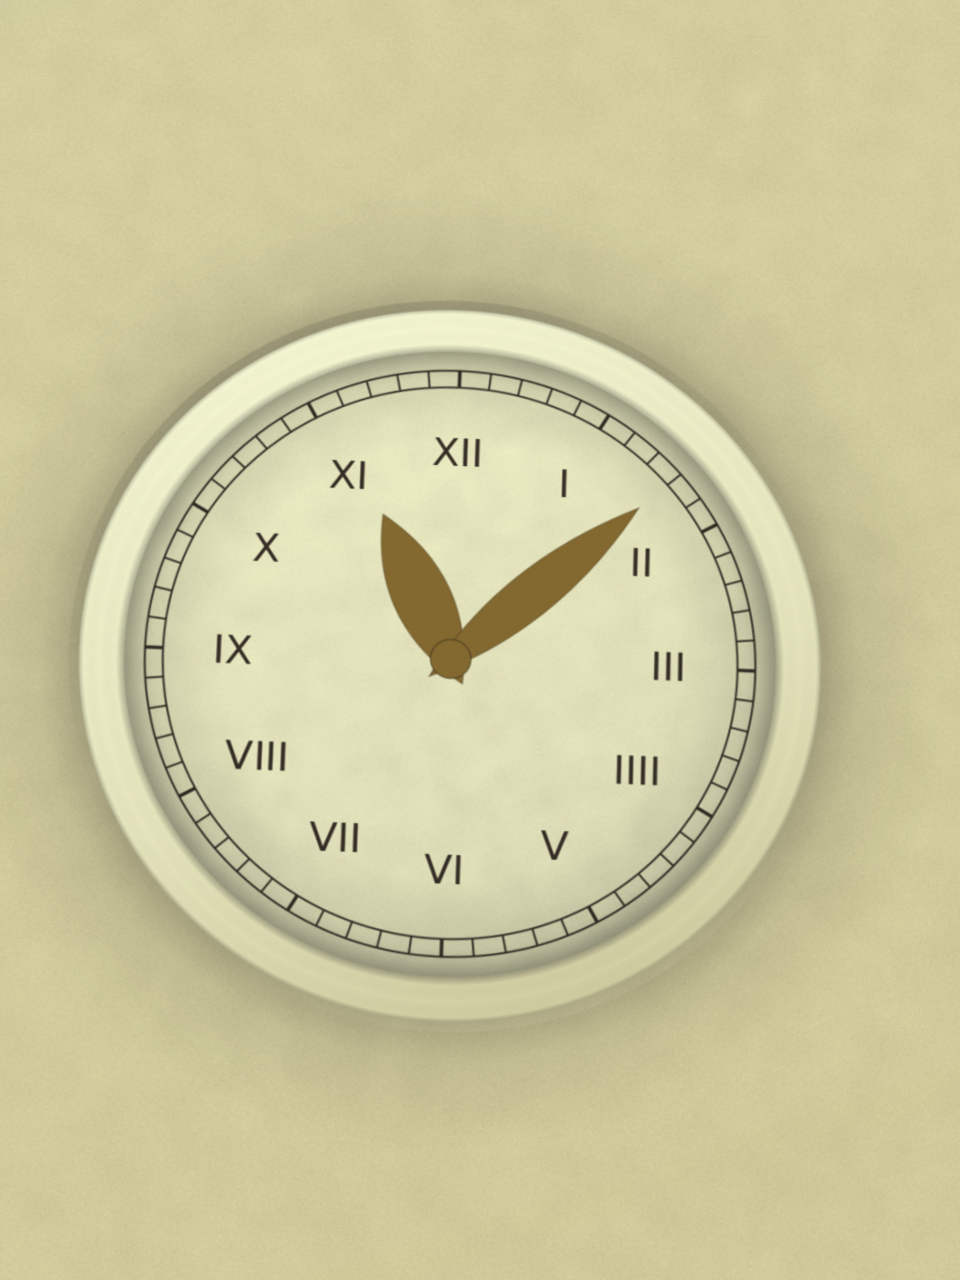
11:08
